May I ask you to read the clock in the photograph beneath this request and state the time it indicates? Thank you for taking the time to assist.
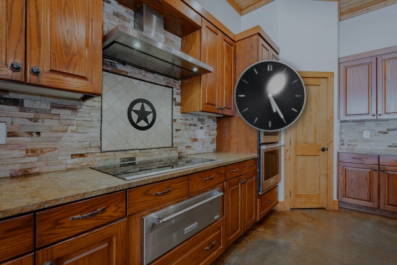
5:25
